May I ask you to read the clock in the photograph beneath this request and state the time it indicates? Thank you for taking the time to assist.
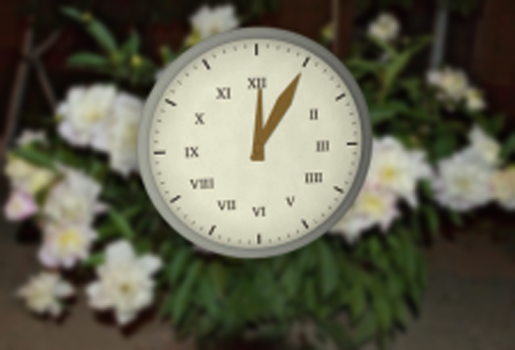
12:05
